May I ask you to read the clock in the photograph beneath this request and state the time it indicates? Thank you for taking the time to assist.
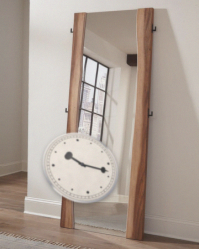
10:18
